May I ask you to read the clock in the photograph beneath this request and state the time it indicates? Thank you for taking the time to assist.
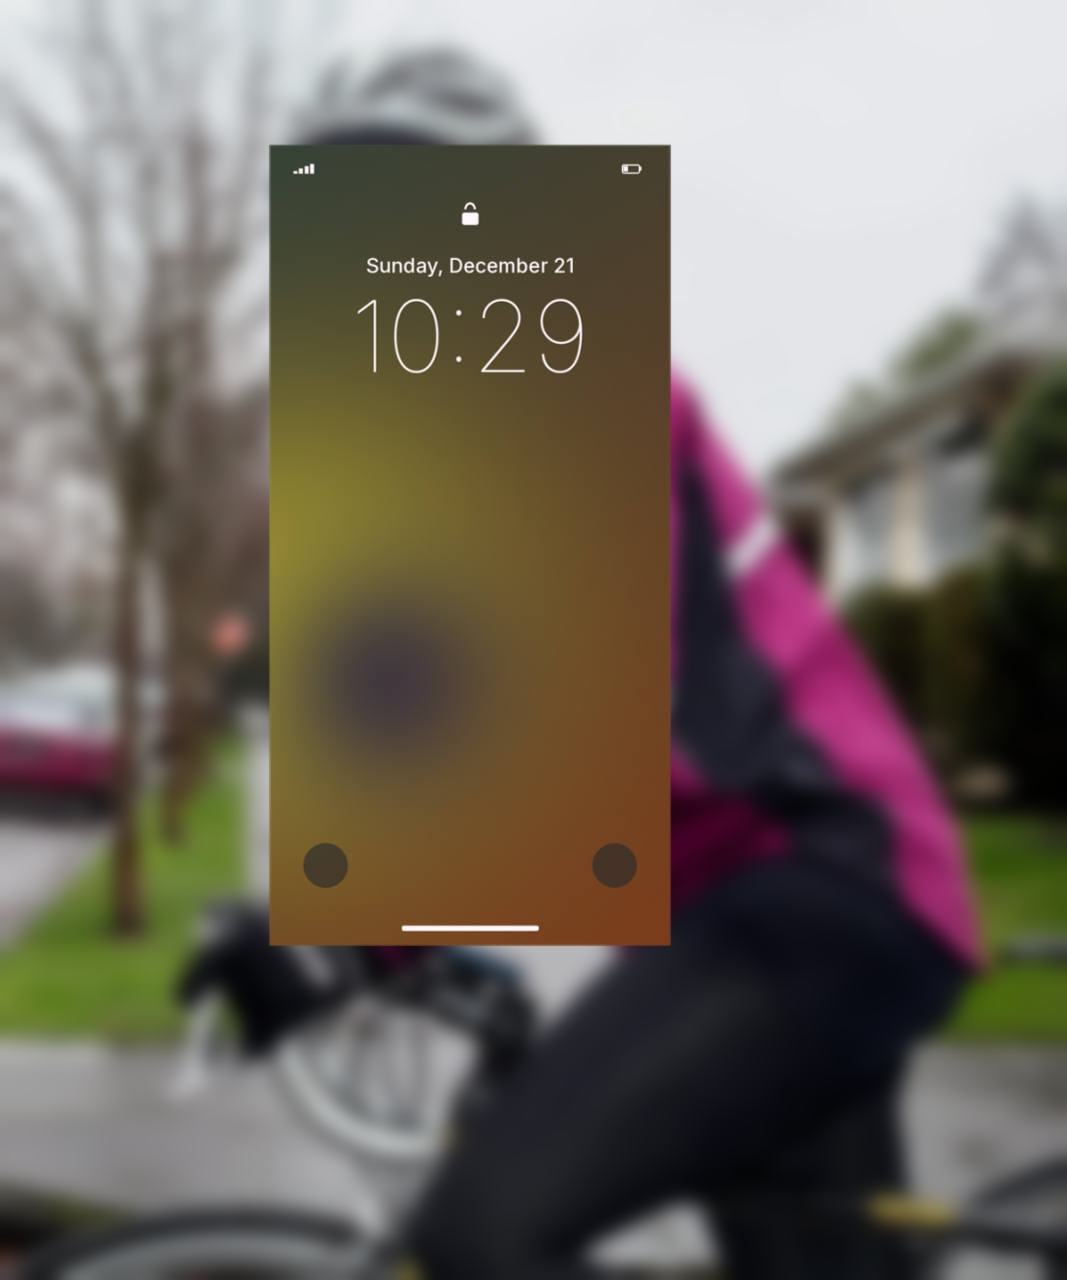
10:29
